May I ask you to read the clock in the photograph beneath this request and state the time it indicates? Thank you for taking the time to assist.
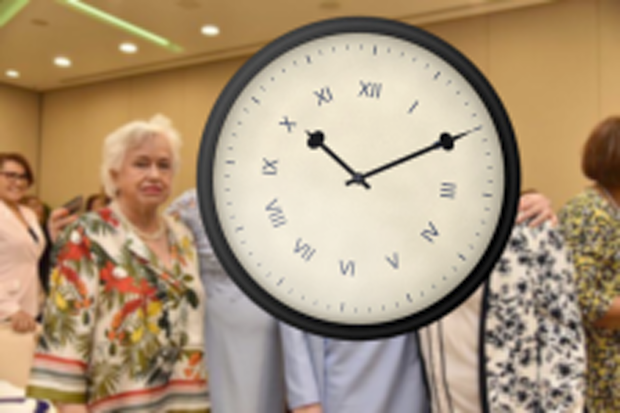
10:10
